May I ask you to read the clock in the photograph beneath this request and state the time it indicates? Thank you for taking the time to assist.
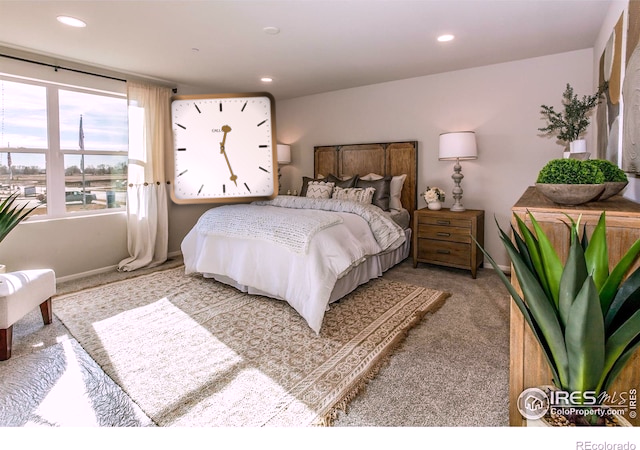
12:27
